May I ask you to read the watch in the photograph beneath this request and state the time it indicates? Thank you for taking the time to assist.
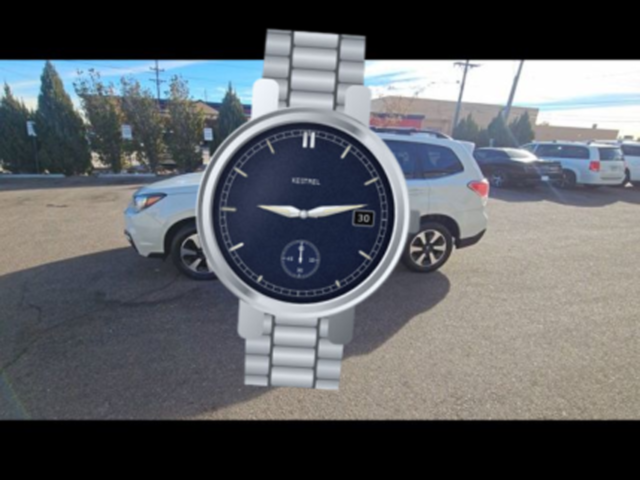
9:13
